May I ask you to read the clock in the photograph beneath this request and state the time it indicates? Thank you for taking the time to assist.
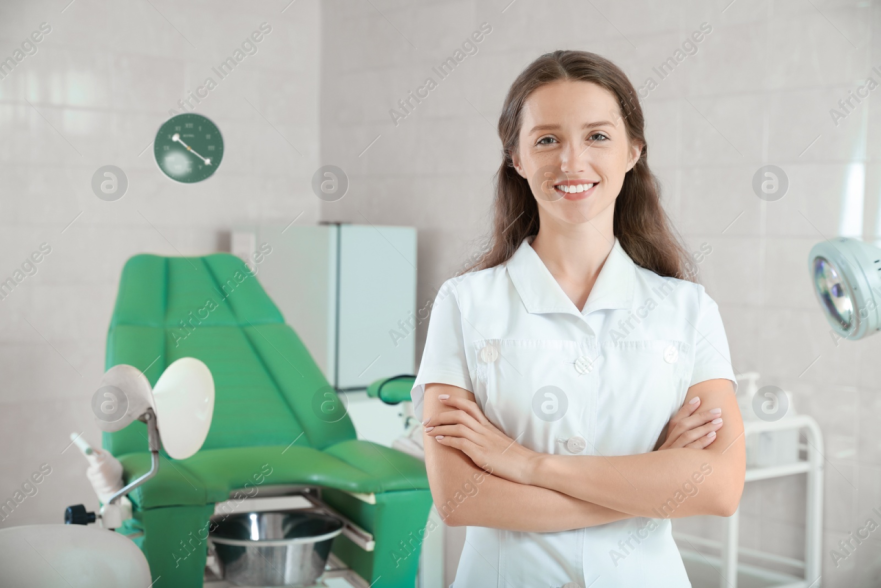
10:21
